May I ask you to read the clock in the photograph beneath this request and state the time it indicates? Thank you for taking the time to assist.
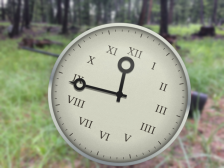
11:44
